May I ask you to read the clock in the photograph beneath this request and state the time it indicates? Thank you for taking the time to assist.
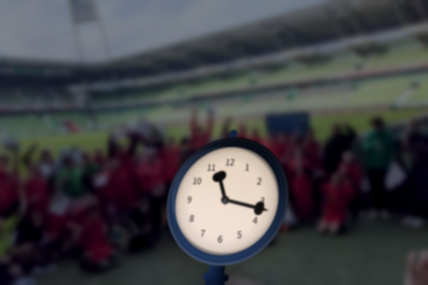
11:17
